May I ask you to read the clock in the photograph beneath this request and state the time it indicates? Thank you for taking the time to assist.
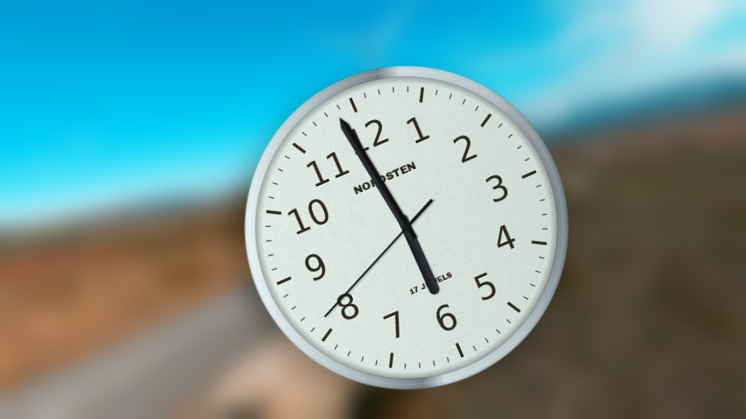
5:58:41
